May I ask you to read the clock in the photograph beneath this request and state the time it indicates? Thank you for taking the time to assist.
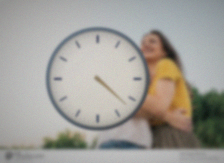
4:22
